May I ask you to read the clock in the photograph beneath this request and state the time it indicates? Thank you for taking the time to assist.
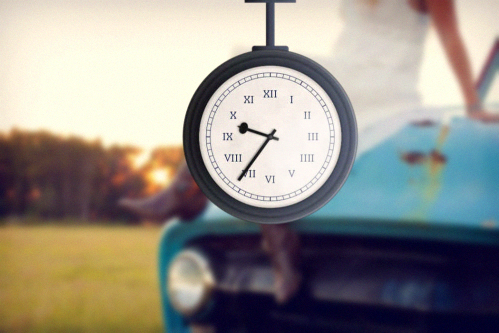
9:36
